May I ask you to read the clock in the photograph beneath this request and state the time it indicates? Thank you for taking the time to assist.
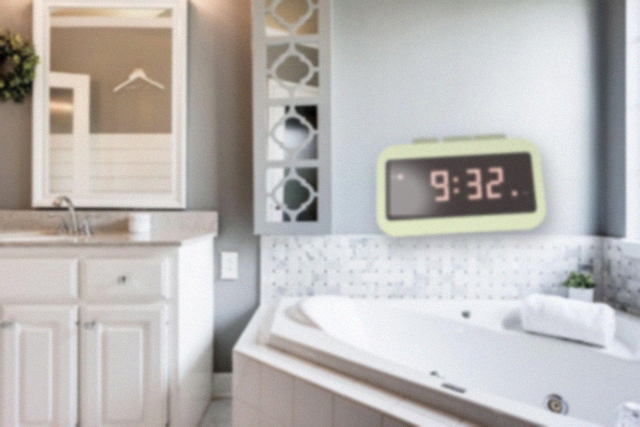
9:32
